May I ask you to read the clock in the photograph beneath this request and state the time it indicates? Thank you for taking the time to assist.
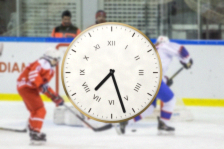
7:27
